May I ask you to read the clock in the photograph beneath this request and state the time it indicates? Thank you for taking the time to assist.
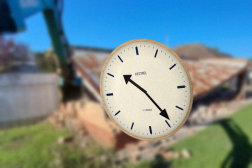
10:24
